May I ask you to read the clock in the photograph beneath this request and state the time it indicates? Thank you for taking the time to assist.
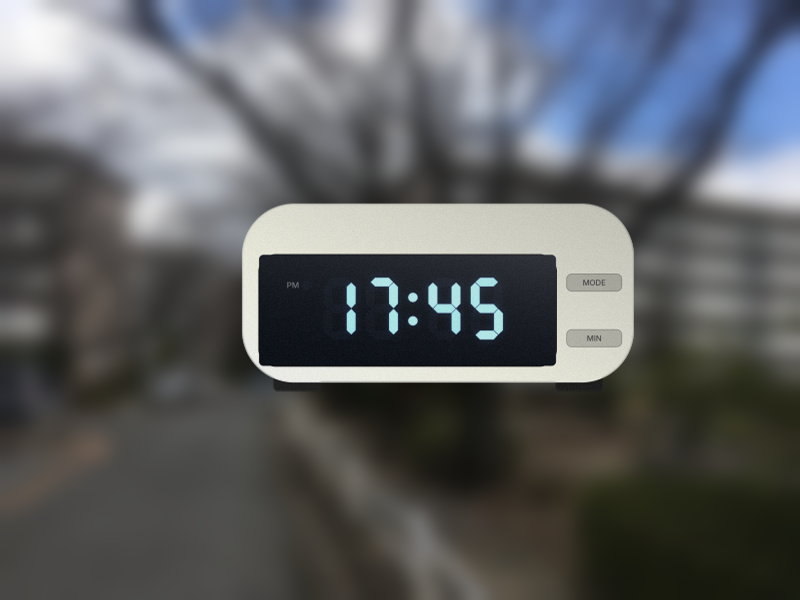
17:45
